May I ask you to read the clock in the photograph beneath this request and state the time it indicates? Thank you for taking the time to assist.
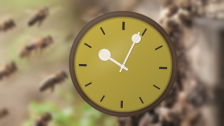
10:04
